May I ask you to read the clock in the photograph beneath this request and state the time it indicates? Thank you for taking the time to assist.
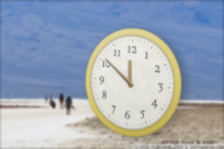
11:51
